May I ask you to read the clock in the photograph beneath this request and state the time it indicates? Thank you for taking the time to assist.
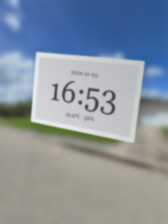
16:53
